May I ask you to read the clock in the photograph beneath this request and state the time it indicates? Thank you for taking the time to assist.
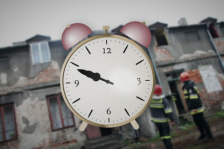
9:49
